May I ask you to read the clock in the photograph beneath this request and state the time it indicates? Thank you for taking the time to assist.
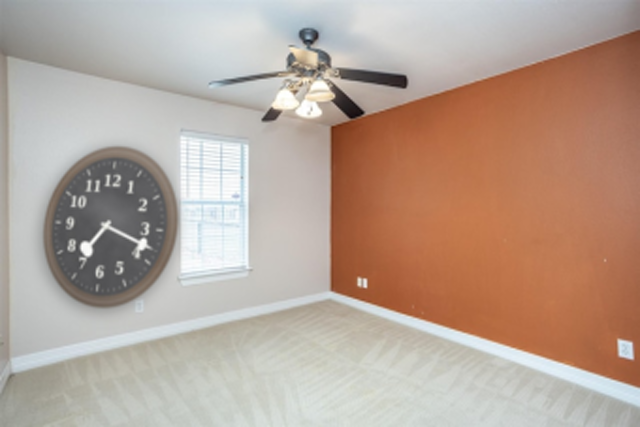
7:18
